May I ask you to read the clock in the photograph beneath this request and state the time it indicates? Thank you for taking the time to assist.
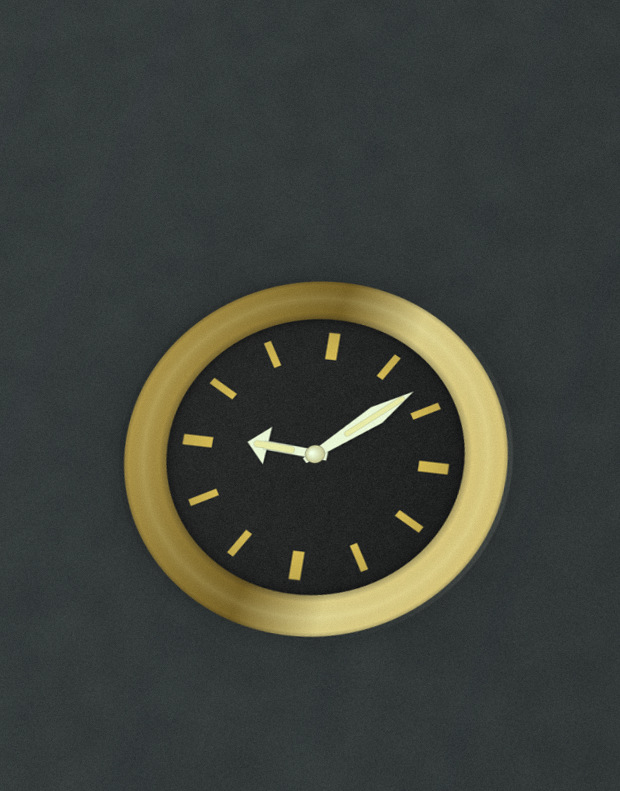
9:08
